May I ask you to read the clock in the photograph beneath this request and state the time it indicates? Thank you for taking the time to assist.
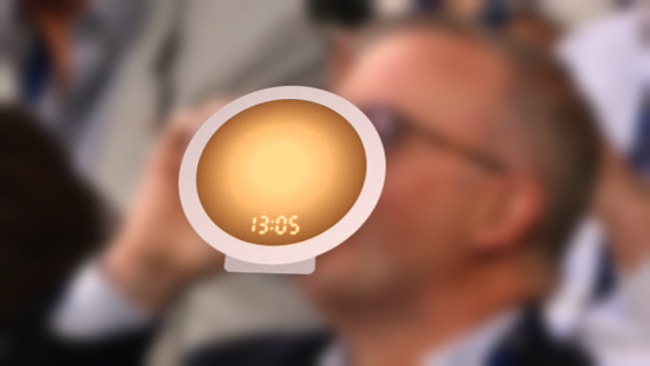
13:05
